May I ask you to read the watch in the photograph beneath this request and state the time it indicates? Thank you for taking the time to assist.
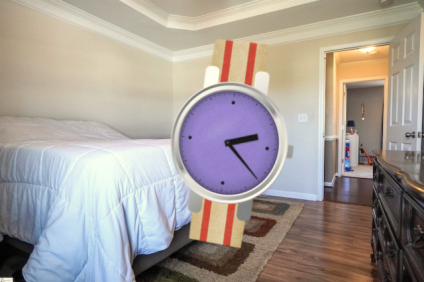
2:22
